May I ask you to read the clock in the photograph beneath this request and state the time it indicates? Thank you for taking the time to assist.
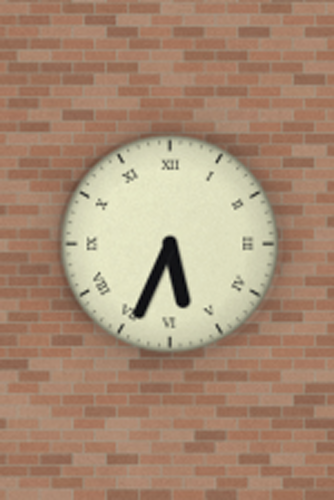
5:34
